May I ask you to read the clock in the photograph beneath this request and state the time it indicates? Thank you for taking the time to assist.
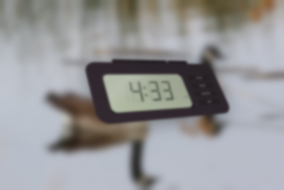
4:33
